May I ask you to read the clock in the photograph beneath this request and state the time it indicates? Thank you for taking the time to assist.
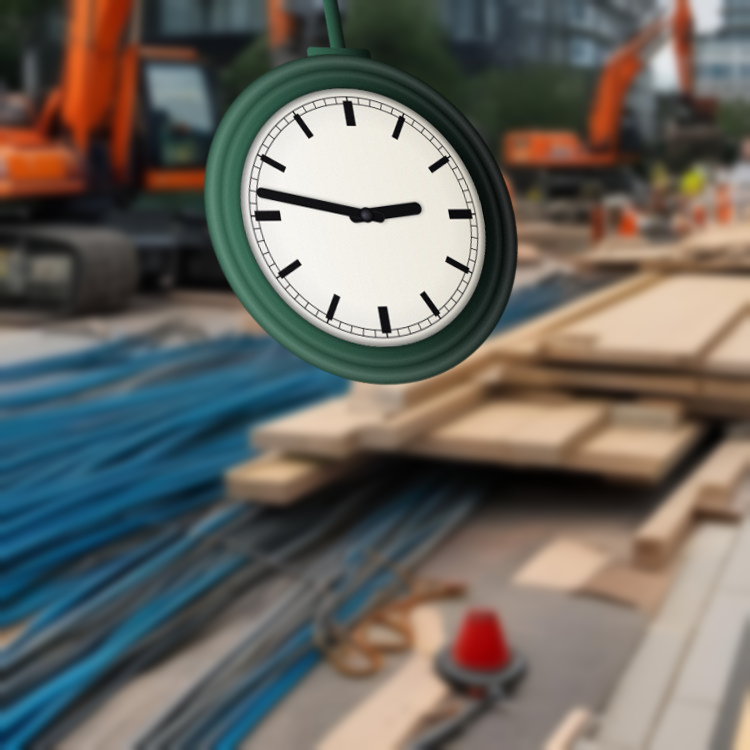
2:47
